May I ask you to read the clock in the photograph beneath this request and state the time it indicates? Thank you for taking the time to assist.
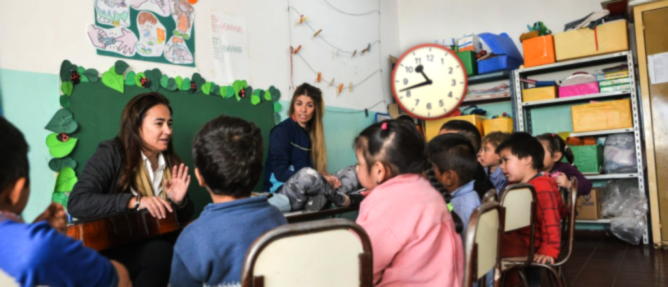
10:42
